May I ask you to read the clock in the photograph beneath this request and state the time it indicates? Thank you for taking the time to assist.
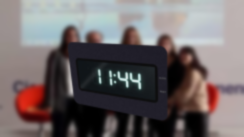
11:44
